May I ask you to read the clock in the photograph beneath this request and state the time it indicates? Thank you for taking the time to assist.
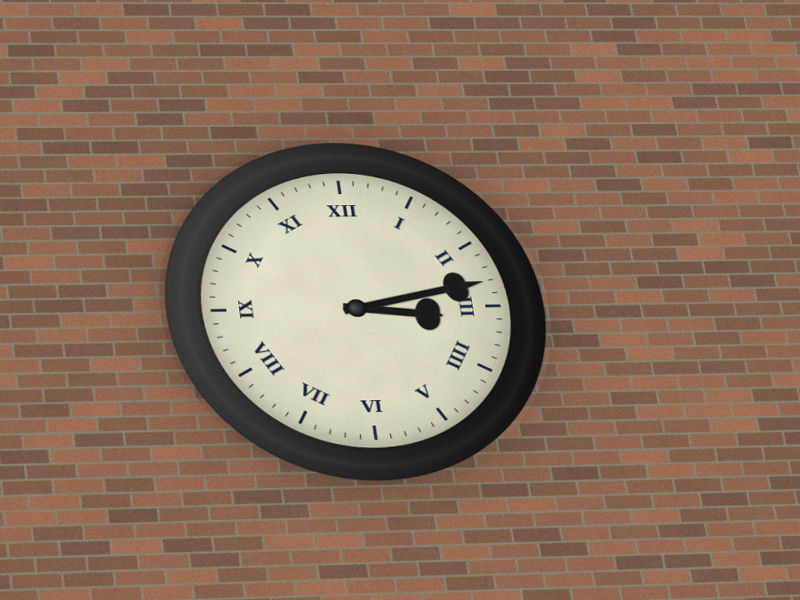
3:13
